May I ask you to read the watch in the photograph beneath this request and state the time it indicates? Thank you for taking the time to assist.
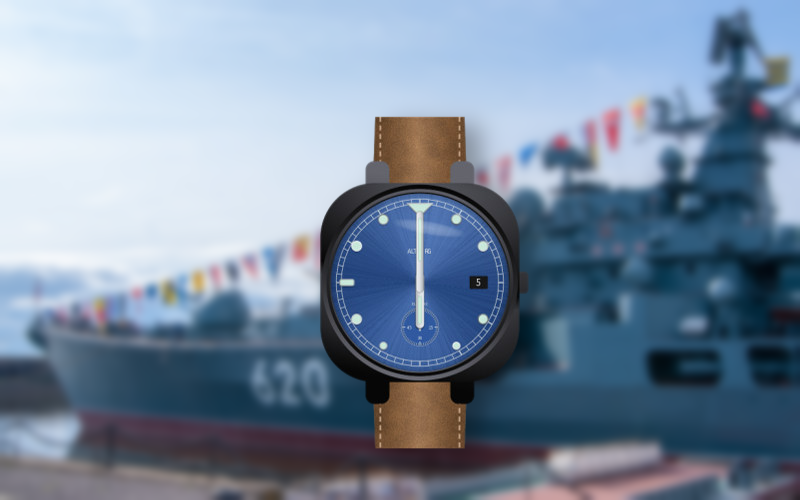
6:00
